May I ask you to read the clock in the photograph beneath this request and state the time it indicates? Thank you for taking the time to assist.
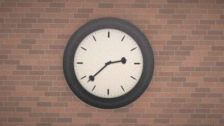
2:38
